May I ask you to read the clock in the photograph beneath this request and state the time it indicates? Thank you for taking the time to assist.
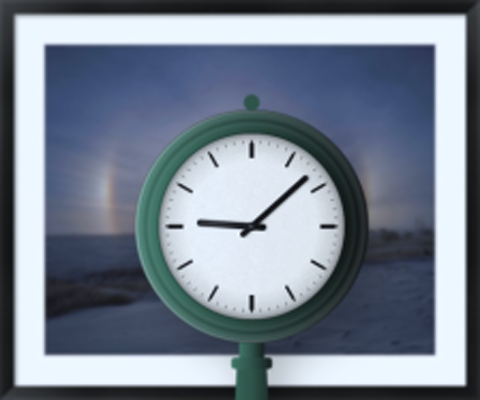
9:08
